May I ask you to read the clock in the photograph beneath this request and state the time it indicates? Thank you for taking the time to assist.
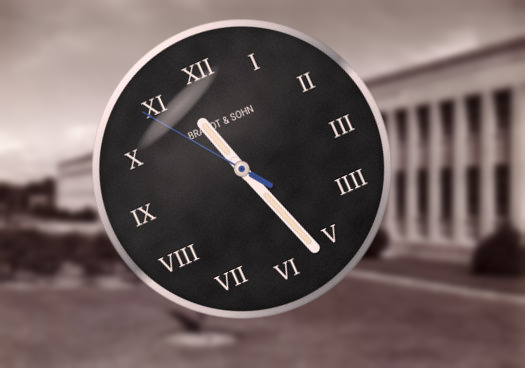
11:26:54
